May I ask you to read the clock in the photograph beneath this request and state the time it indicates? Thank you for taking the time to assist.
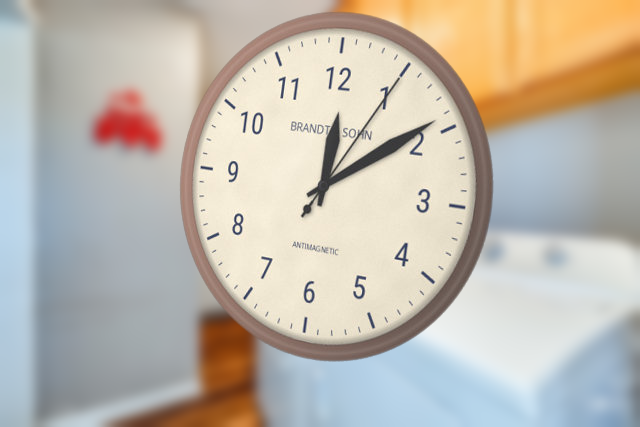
12:09:05
